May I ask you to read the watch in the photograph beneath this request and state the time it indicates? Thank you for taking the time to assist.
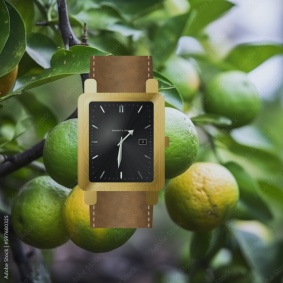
1:31
